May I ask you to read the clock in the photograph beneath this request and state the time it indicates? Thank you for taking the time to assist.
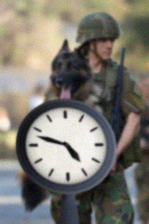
4:48
